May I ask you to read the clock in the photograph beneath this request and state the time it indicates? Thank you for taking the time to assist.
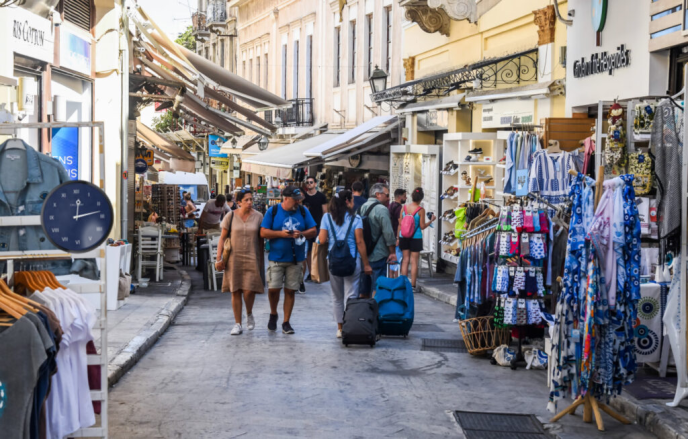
12:13
